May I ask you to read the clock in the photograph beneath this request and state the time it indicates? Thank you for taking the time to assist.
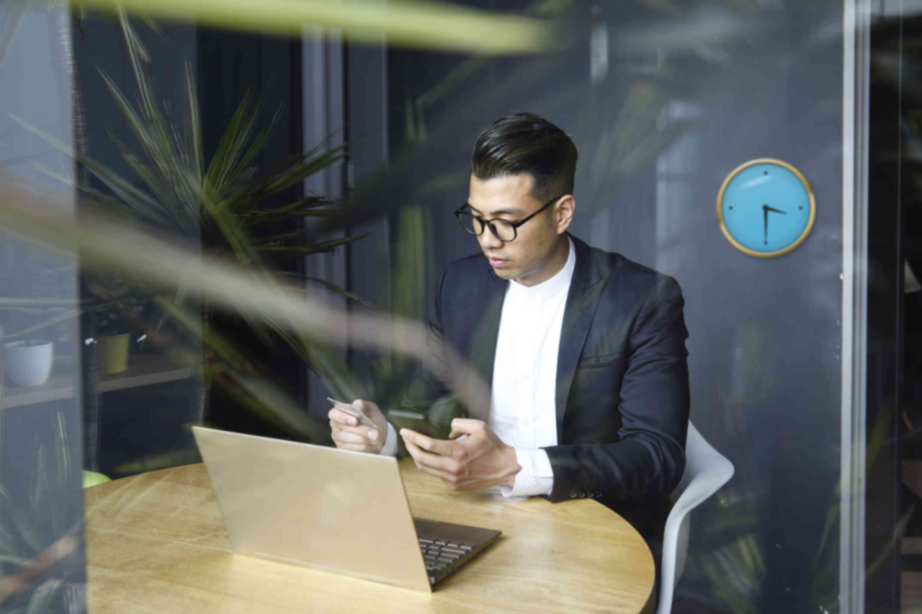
3:30
